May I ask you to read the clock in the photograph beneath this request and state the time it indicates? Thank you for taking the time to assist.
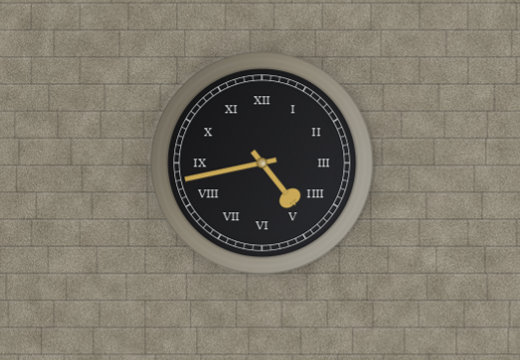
4:43
